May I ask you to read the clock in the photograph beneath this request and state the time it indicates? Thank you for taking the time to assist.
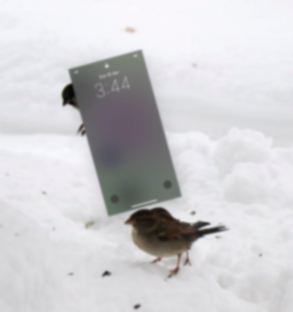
3:44
